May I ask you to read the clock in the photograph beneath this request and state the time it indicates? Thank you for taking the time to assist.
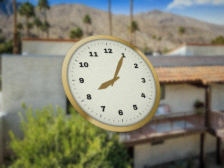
8:05
